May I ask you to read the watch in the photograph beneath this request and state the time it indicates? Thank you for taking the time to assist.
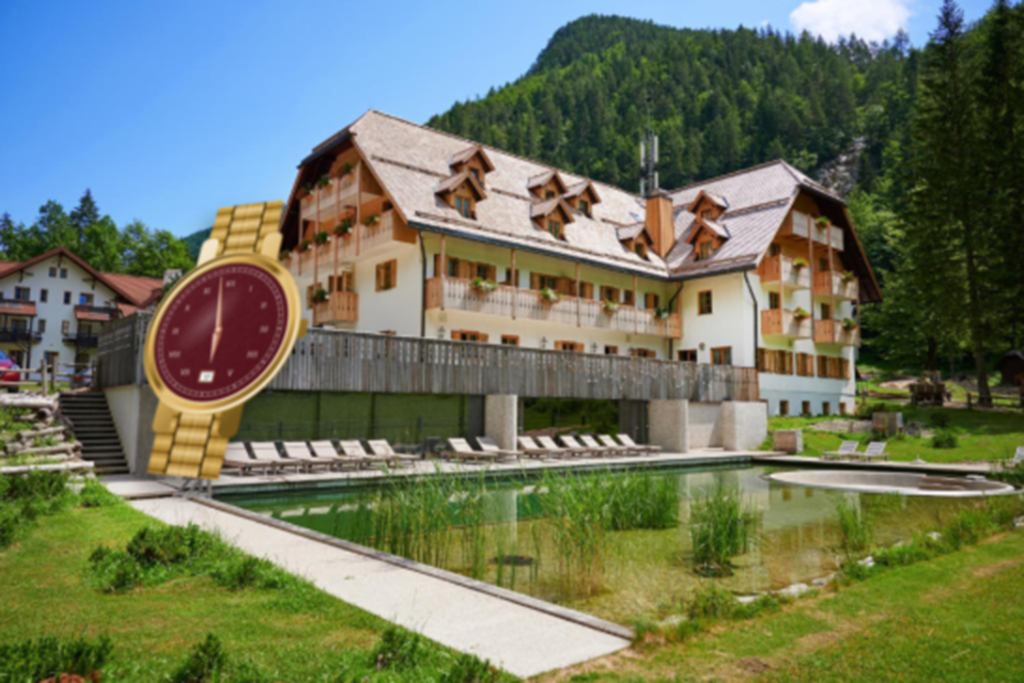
5:58
